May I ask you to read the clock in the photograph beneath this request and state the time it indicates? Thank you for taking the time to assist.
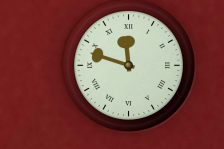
11:48
